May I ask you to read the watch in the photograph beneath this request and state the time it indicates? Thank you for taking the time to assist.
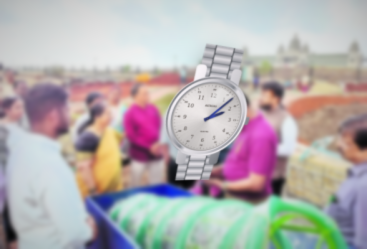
2:07
